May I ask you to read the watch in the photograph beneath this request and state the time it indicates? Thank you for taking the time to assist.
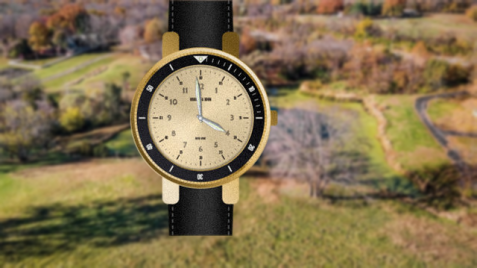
3:59
